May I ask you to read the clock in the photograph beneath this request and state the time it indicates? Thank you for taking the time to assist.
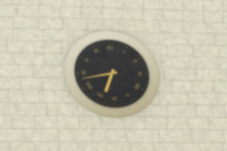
6:43
